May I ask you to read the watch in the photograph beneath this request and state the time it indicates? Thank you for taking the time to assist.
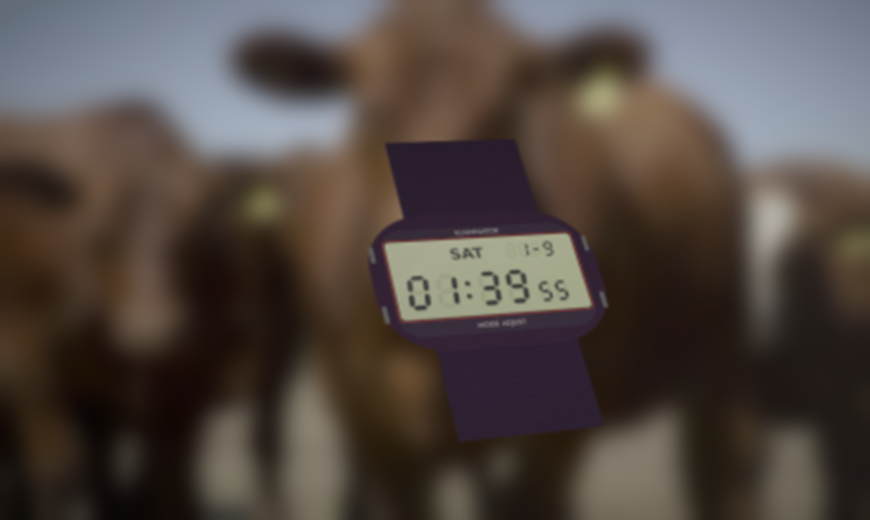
1:39:55
